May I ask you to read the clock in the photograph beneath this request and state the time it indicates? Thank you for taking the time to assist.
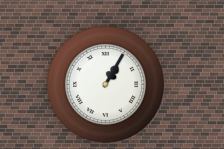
1:05
